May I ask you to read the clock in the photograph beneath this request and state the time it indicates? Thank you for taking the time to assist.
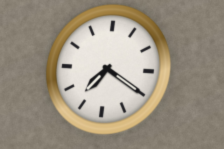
7:20
